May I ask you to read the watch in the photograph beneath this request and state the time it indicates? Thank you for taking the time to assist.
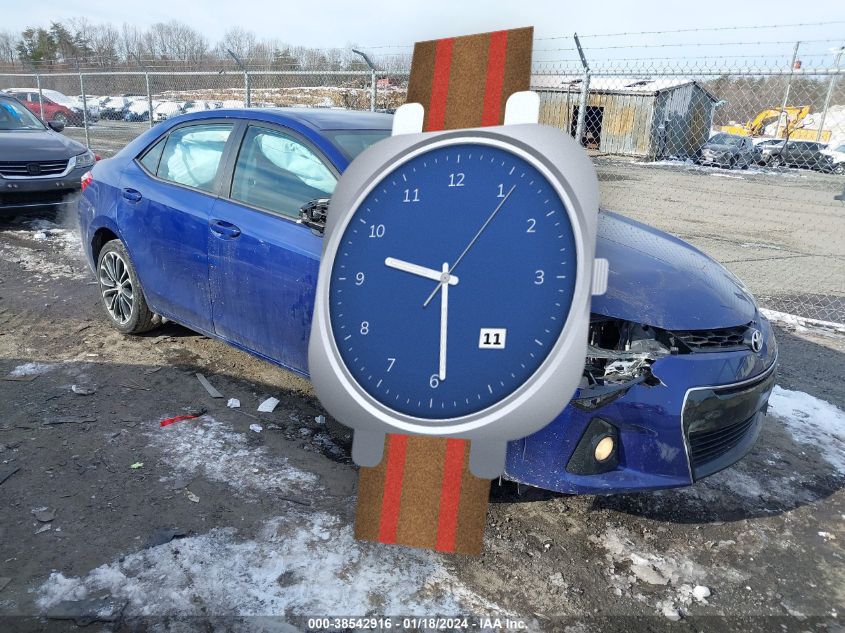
9:29:06
